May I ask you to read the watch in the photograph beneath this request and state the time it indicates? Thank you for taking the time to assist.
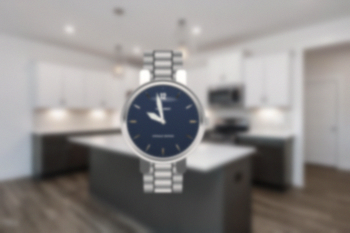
9:58
